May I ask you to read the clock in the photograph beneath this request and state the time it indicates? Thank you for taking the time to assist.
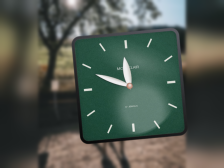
11:49
